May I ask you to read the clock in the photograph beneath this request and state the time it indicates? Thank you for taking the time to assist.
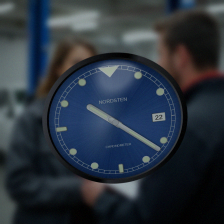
10:22
